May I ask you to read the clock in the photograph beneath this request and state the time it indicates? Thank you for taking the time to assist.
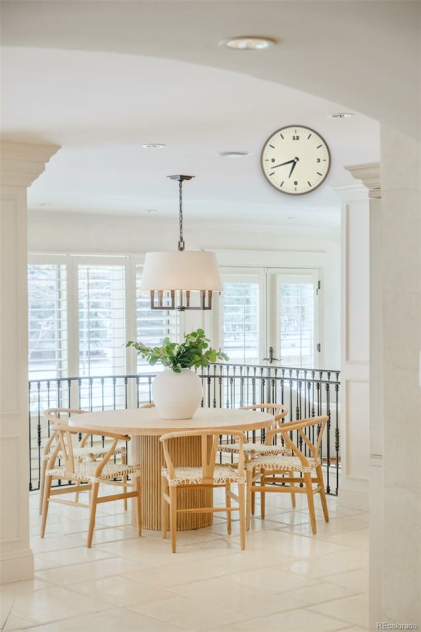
6:42
